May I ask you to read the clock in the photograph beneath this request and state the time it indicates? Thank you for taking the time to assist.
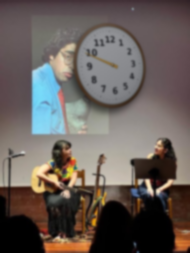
9:49
